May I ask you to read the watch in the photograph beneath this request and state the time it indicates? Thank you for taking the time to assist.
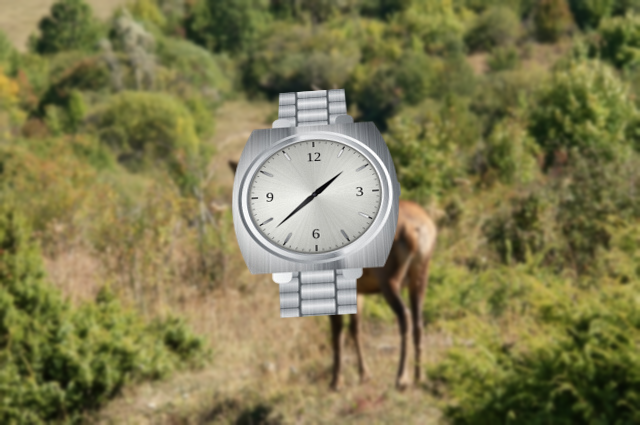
1:38
